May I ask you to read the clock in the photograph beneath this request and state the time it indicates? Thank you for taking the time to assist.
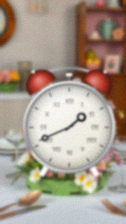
1:41
